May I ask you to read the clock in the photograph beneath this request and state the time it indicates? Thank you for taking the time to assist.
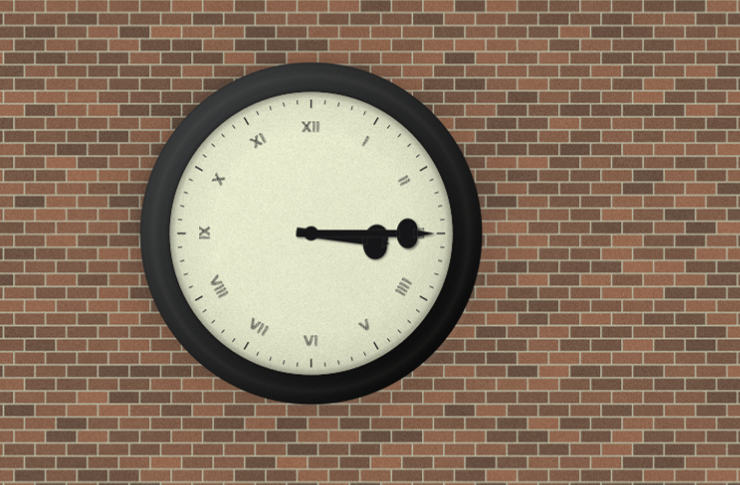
3:15
